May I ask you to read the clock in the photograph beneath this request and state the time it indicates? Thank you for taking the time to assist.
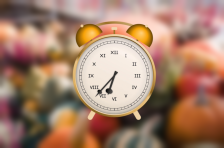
6:37
